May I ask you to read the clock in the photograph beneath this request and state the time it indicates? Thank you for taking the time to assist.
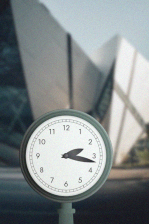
2:17
